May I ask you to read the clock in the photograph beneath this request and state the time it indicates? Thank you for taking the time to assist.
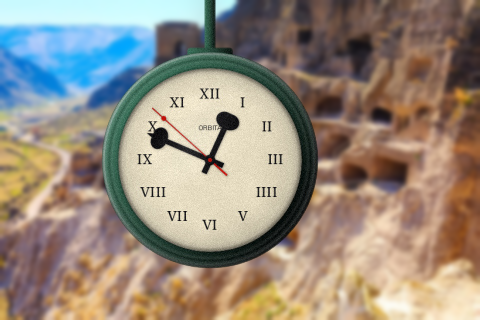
12:48:52
